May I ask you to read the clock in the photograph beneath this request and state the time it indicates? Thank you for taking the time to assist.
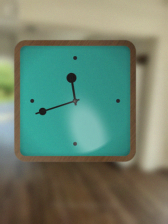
11:42
